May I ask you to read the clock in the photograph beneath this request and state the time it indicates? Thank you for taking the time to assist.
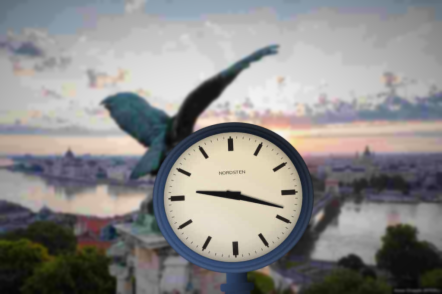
9:18
